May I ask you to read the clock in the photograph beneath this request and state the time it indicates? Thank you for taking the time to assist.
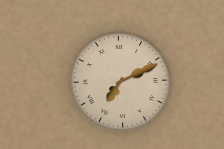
7:11
